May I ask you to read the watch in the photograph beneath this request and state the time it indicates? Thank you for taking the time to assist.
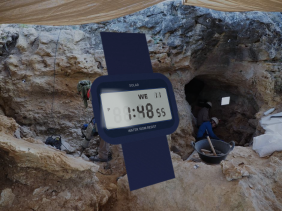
1:48:55
